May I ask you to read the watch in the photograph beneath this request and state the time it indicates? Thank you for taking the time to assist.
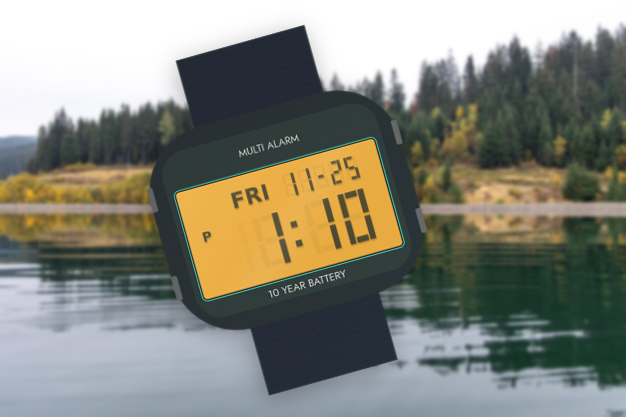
1:10
